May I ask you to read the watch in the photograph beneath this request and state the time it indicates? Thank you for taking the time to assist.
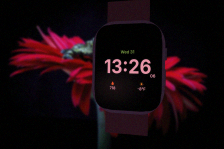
13:26
